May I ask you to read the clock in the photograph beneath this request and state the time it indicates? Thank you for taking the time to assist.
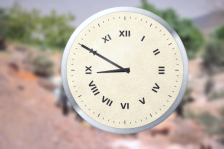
8:50
